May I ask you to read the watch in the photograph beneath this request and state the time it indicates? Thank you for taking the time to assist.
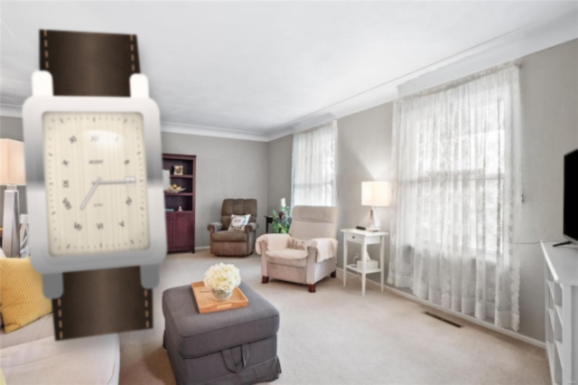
7:15
